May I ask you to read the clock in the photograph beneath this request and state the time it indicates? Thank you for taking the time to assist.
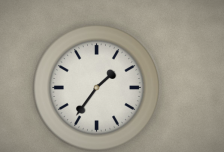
1:36
